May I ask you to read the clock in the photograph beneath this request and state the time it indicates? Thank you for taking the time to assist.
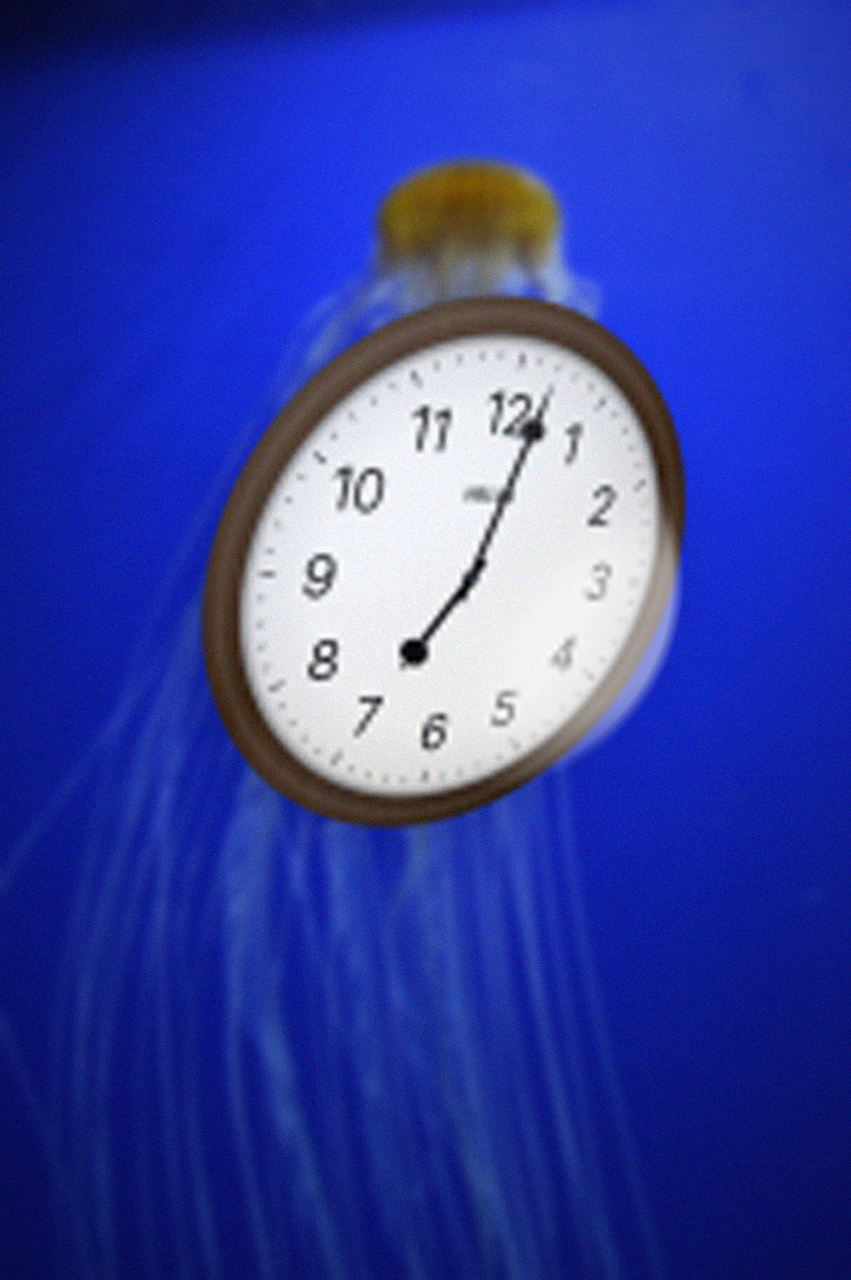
7:02
